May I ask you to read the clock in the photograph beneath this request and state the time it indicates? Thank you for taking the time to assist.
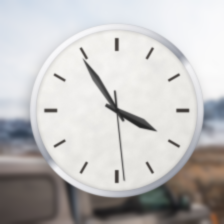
3:54:29
